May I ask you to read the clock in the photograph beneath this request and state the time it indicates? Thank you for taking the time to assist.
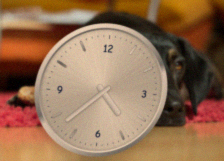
4:38
